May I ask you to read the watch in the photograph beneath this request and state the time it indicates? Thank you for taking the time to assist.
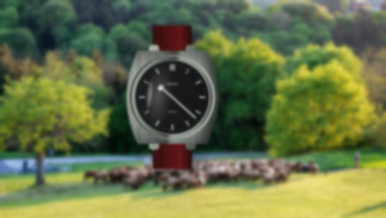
10:22
